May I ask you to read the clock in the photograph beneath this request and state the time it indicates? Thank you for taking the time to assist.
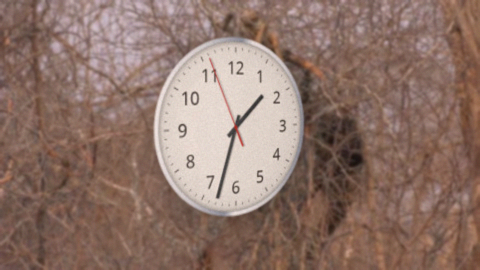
1:32:56
